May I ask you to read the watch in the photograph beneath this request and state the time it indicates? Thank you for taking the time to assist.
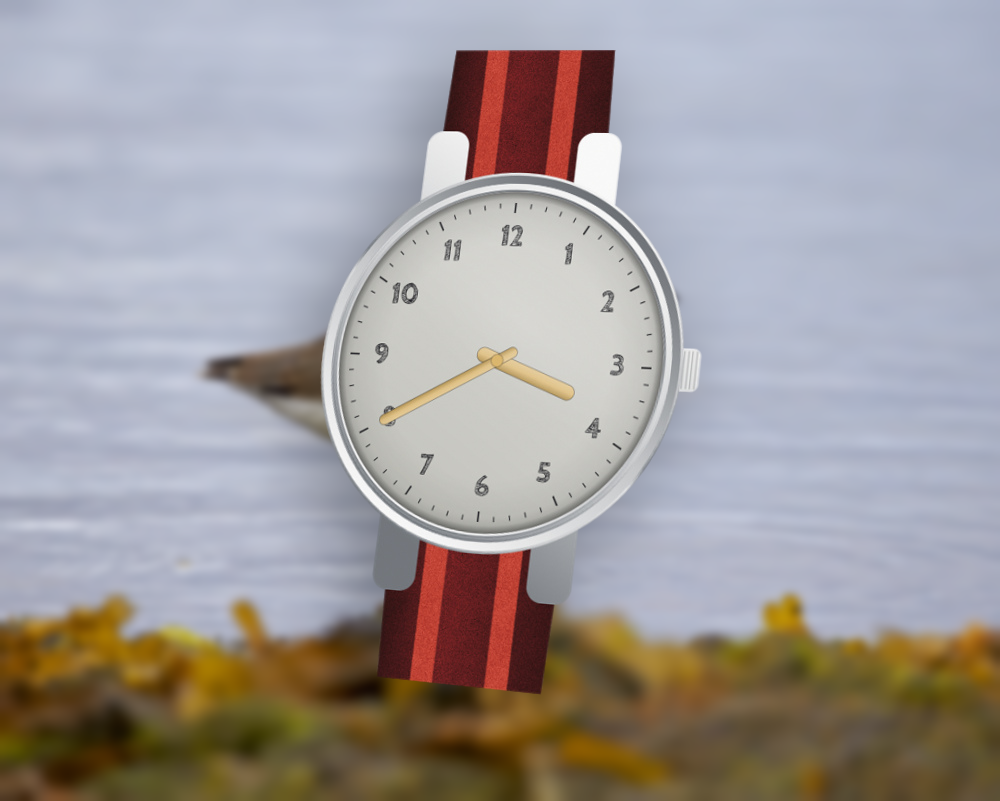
3:40
